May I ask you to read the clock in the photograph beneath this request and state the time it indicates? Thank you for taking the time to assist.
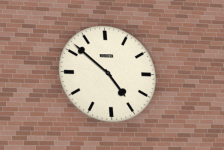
4:52
